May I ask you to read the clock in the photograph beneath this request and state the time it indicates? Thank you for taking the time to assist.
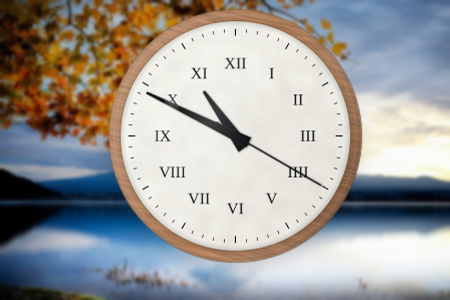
10:49:20
